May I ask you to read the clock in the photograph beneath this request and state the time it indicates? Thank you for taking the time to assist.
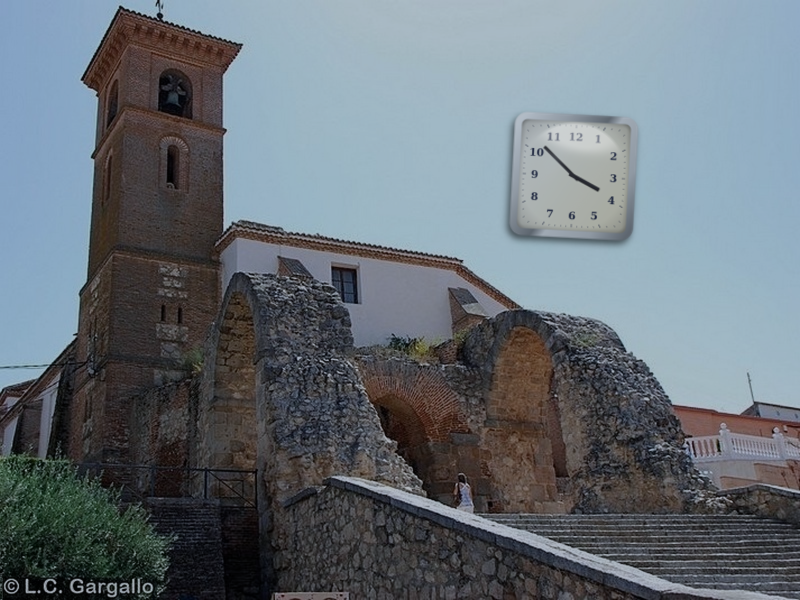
3:52
